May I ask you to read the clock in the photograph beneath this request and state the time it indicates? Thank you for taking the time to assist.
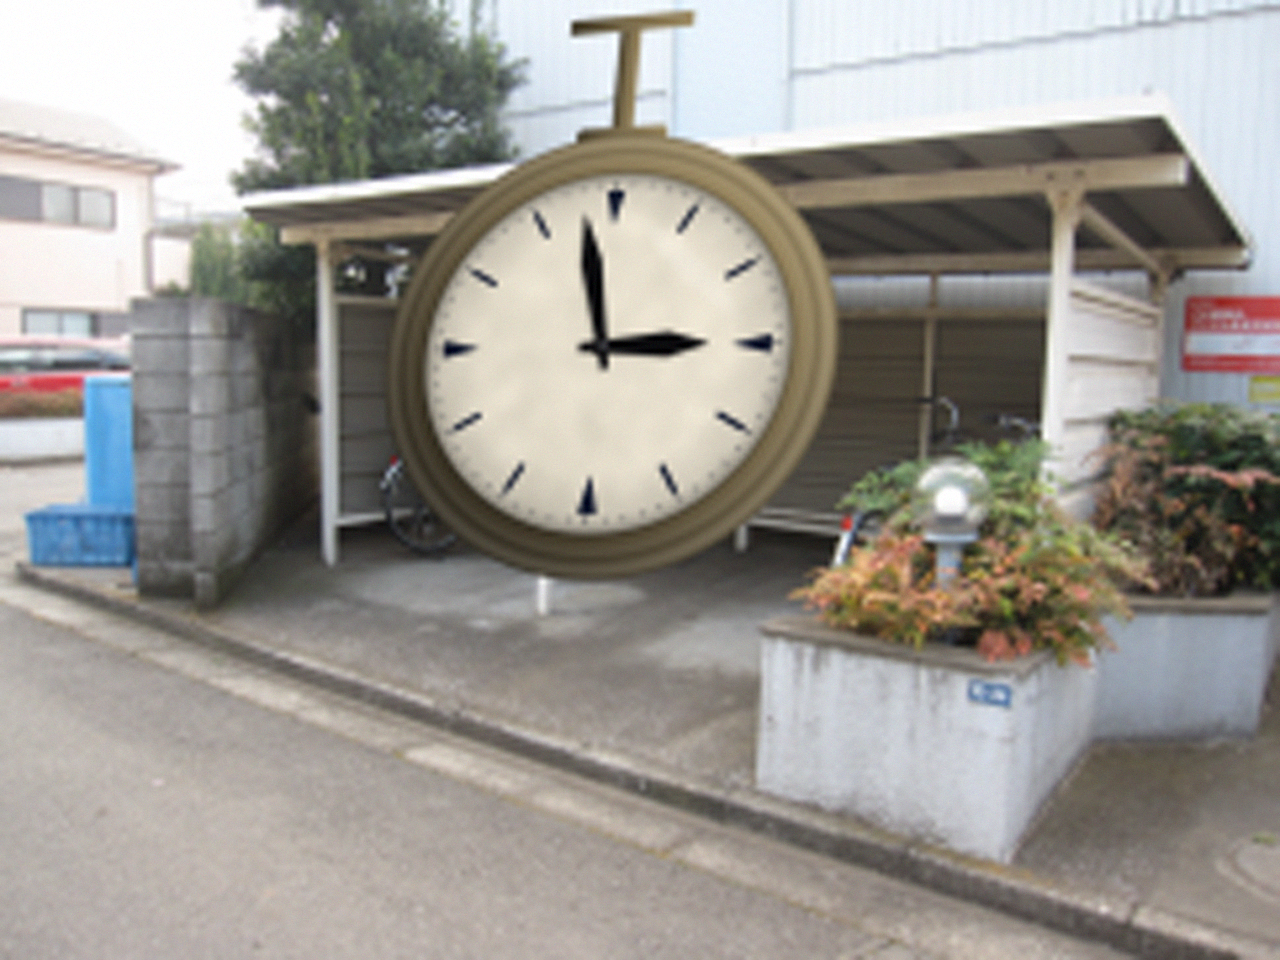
2:58
